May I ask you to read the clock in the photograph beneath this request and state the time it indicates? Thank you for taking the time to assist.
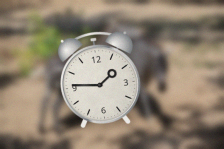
1:46
